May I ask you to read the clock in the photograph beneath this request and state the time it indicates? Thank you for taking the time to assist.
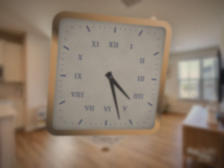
4:27
